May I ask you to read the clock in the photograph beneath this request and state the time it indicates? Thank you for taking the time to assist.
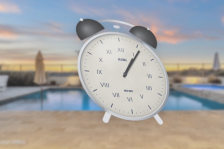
1:06
